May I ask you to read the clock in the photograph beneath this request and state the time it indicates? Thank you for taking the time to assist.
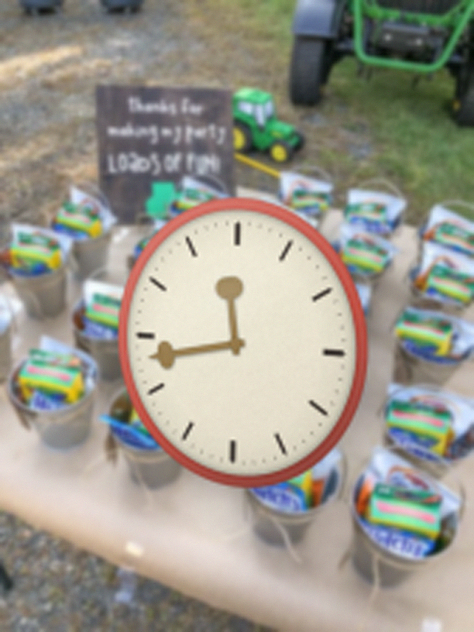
11:43
